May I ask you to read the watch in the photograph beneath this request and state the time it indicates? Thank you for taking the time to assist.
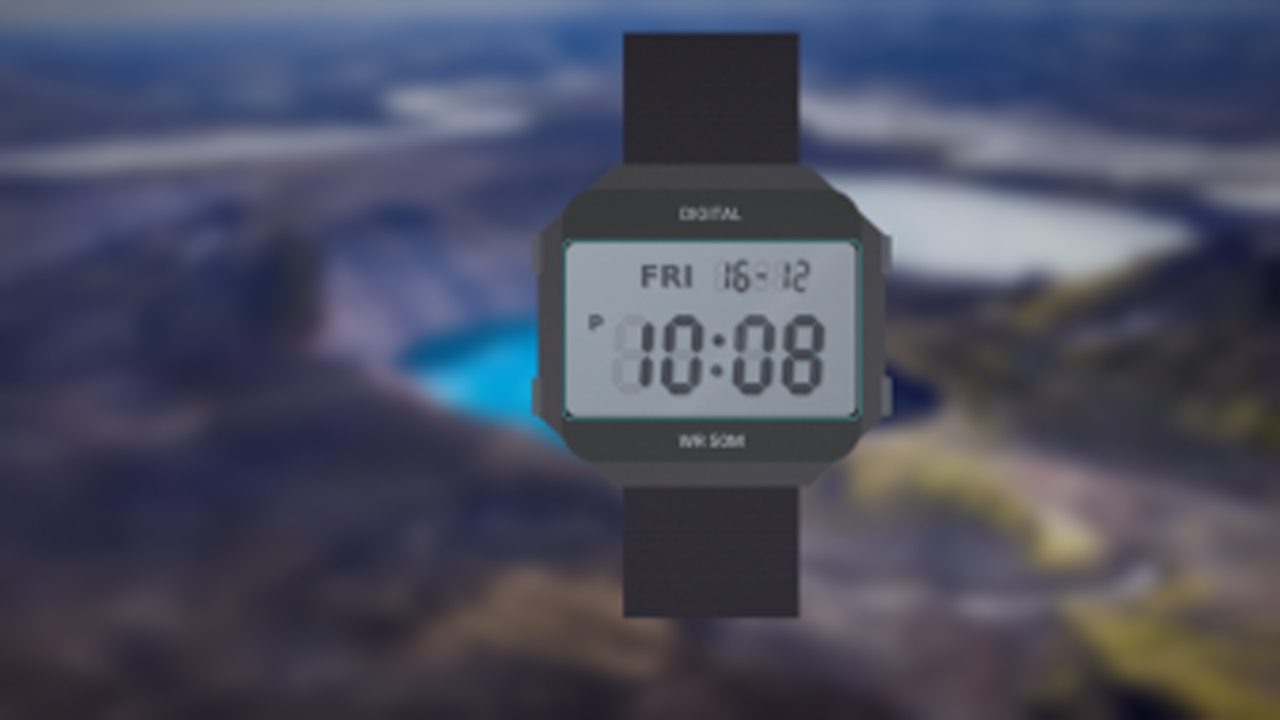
10:08
